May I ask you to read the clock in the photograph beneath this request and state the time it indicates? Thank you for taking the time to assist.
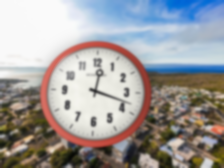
12:18
